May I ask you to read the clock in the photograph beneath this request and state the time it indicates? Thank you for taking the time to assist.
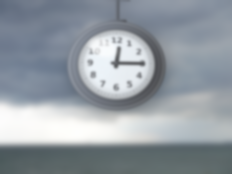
12:15
